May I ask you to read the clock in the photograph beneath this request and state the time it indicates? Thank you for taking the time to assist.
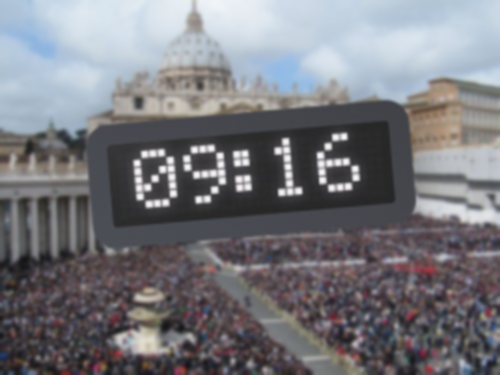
9:16
